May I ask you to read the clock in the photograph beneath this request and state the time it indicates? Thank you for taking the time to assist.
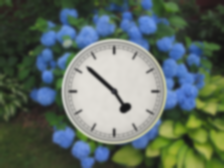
4:52
